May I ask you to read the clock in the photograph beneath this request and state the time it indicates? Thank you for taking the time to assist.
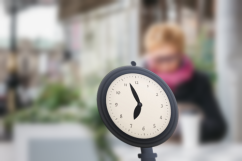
6:57
